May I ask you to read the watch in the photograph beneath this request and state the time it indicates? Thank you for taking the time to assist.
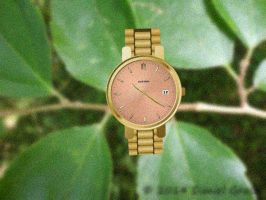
10:21
